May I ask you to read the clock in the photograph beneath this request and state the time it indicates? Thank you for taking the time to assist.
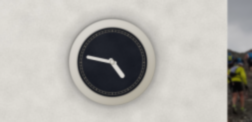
4:47
